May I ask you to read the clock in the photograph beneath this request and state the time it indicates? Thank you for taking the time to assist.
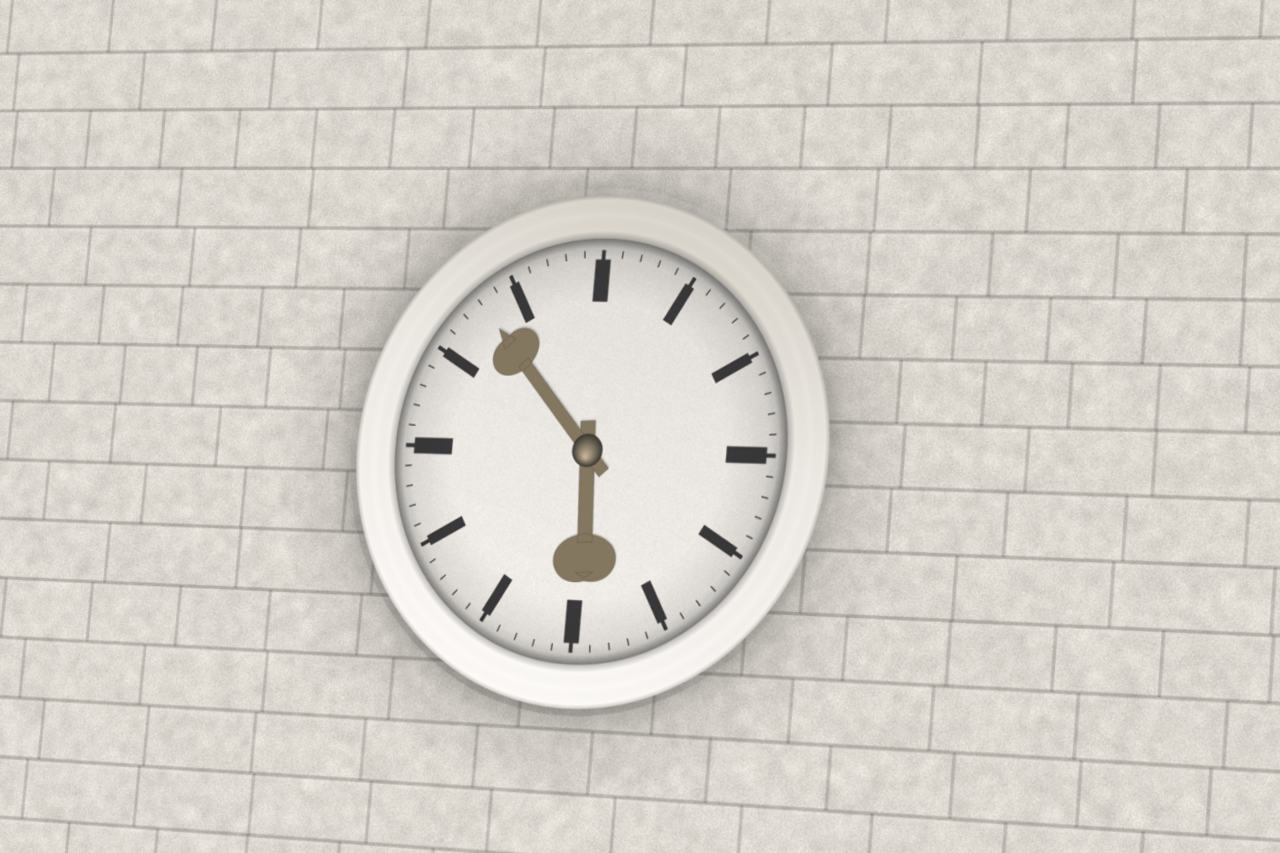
5:53
